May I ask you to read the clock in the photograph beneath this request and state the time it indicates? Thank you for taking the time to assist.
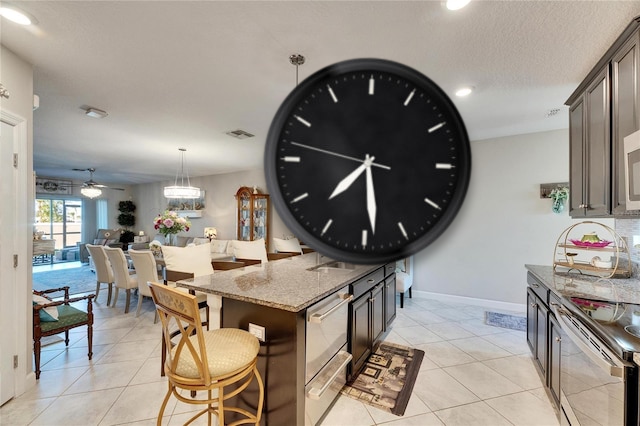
7:28:47
